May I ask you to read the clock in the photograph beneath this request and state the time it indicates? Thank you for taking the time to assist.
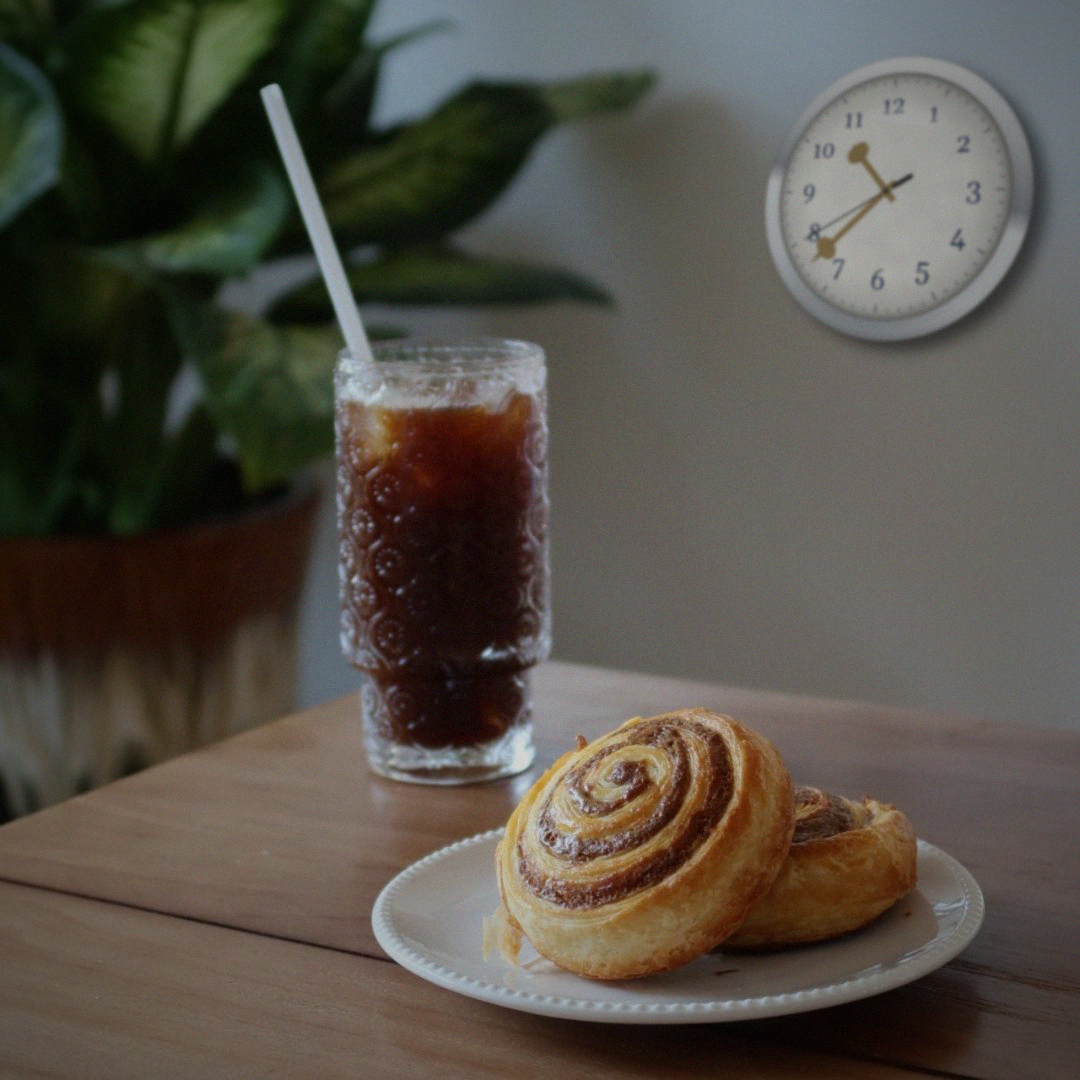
10:37:40
